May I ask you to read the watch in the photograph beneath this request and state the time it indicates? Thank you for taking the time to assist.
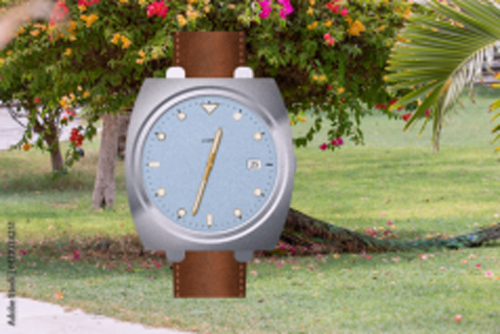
12:33
